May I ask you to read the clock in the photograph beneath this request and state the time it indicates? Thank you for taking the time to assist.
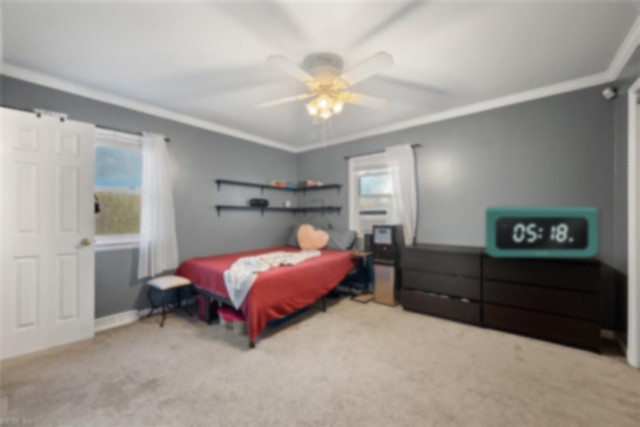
5:18
